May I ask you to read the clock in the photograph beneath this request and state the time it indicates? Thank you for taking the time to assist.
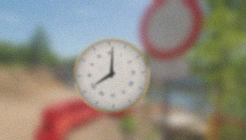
8:01
